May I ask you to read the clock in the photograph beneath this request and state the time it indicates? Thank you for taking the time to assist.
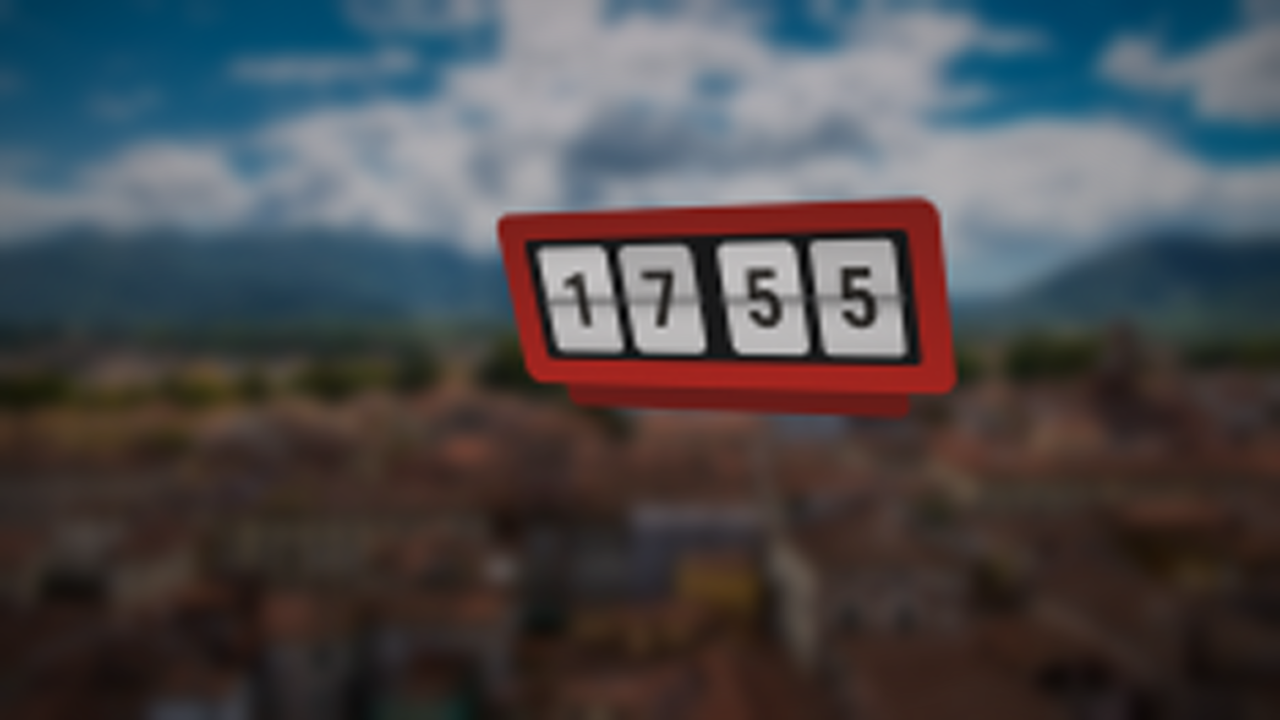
17:55
